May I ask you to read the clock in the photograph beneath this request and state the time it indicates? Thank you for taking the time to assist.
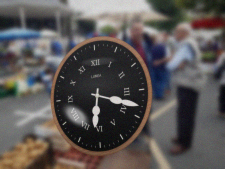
6:18
